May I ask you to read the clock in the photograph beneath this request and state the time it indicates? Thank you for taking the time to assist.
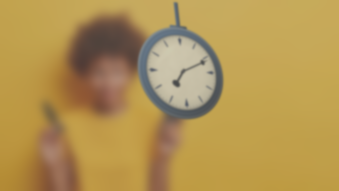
7:11
